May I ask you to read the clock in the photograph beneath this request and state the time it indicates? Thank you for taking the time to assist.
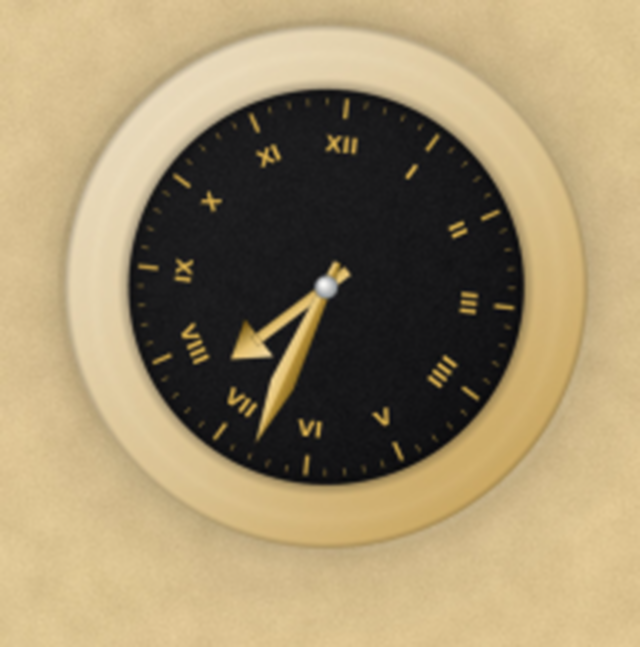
7:33
